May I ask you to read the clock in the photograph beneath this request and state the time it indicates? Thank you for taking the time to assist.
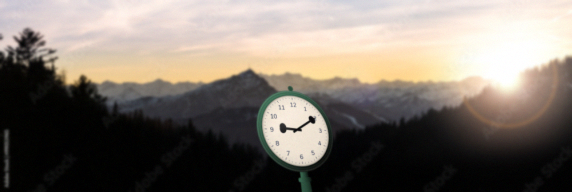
9:10
